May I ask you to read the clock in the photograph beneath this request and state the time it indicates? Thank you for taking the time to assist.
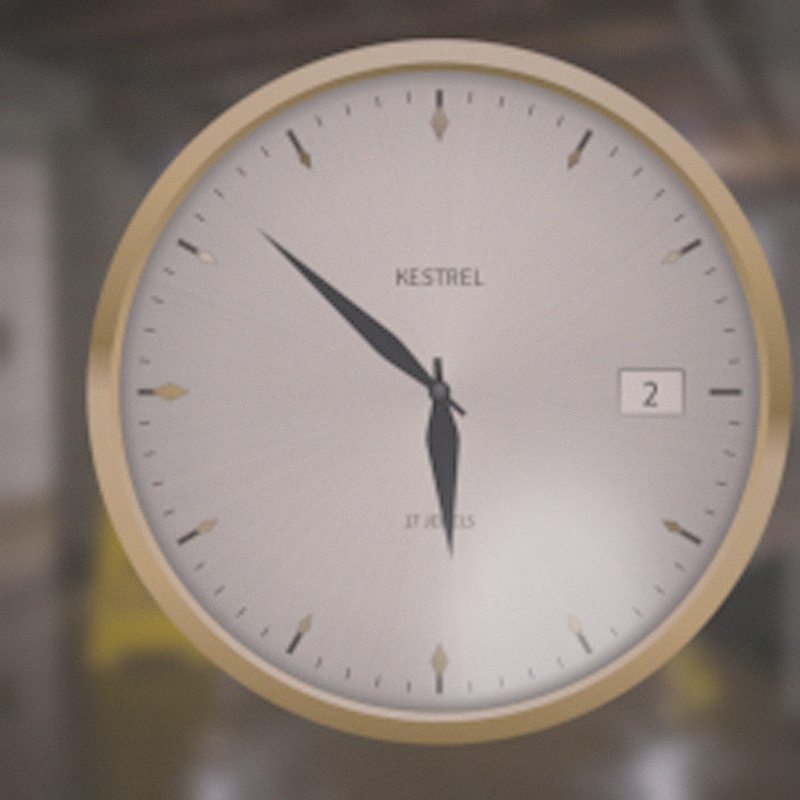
5:52
